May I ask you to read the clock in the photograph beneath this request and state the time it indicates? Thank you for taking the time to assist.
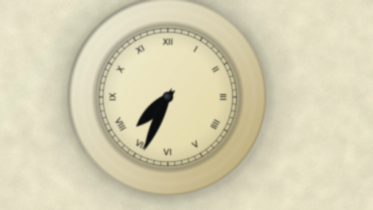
7:34
